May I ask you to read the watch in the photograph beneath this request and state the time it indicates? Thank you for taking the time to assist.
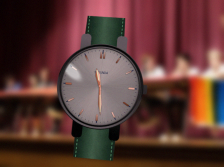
11:29
